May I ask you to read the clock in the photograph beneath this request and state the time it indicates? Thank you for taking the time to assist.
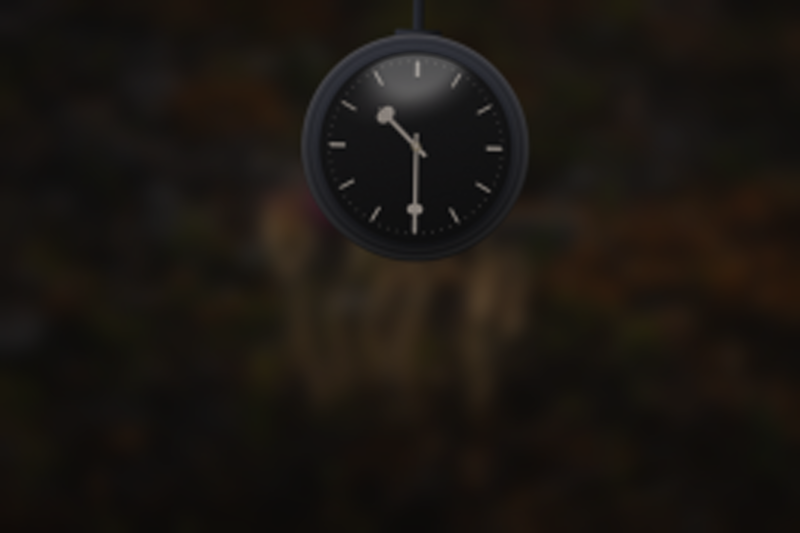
10:30
